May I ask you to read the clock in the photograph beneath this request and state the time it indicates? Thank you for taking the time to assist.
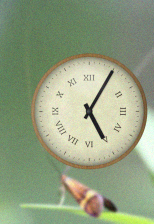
5:05
